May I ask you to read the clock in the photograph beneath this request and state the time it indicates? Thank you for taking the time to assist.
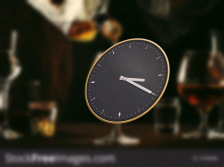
3:20
